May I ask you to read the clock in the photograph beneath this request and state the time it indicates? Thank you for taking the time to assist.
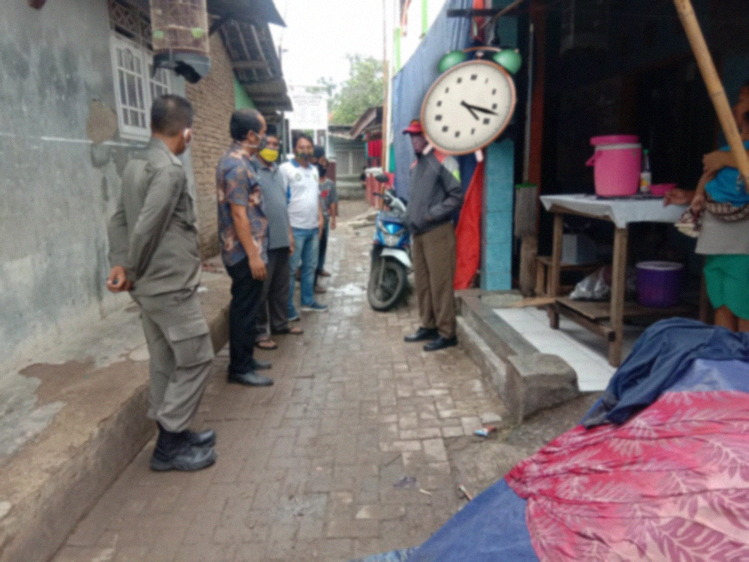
4:17
